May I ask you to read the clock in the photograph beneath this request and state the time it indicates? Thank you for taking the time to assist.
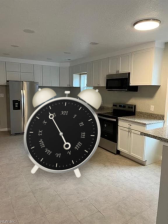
4:54
